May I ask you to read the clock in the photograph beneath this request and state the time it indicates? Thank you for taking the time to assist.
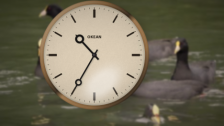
10:35
